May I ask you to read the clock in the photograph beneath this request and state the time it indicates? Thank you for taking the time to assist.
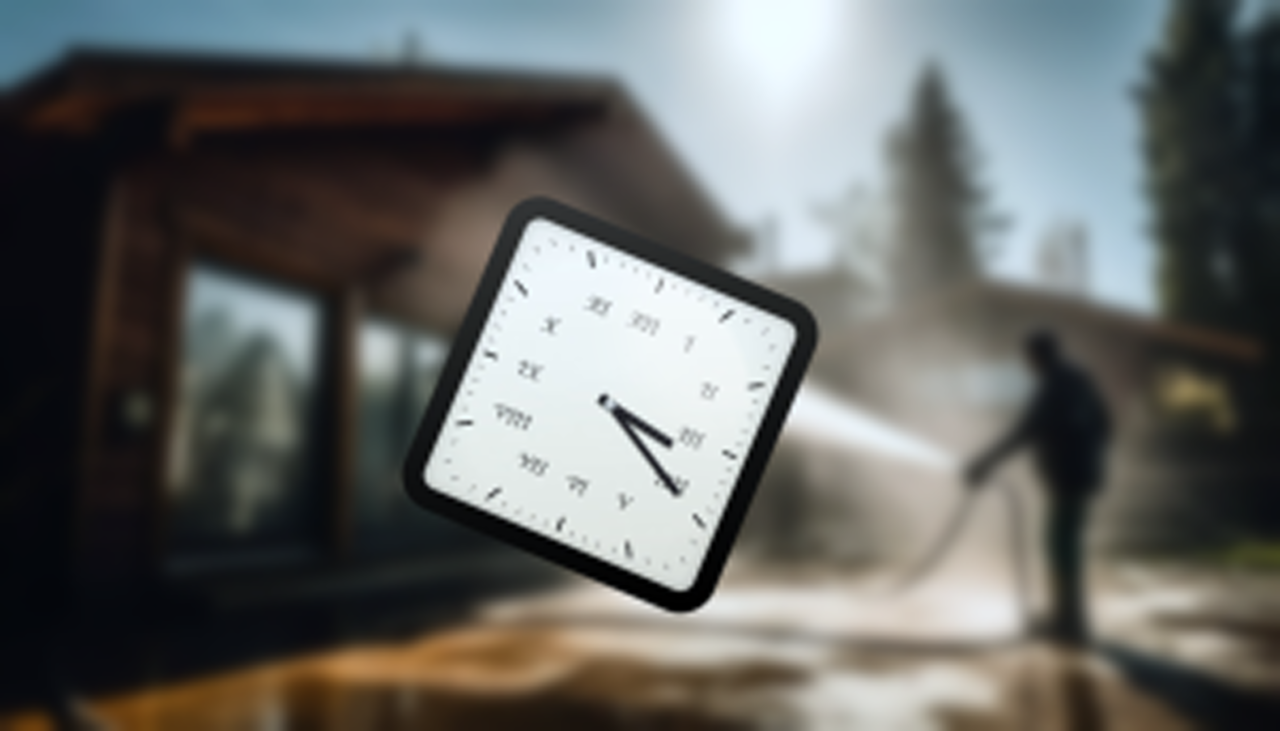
3:20
